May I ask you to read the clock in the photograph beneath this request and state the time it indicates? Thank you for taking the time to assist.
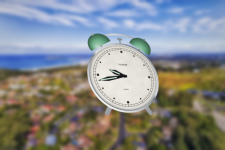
9:43
